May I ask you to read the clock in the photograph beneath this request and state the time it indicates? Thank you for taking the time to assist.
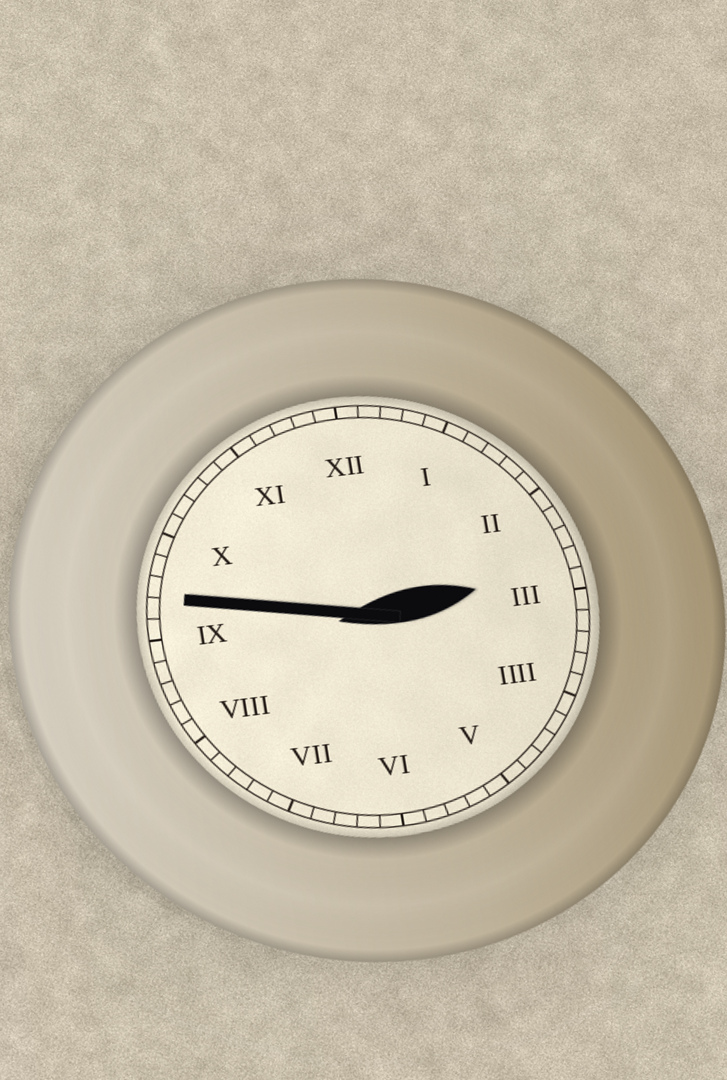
2:47
